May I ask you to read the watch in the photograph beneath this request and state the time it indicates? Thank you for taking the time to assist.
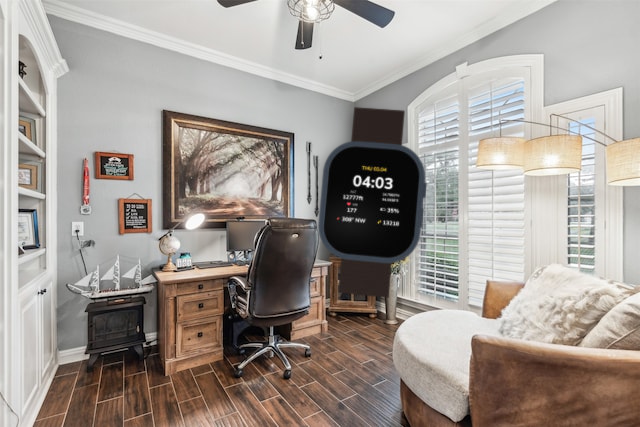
4:03
